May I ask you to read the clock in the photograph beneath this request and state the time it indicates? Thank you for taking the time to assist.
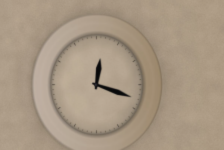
12:18
